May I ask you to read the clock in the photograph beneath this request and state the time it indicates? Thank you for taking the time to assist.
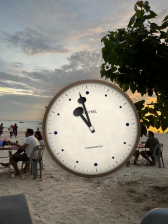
10:58
